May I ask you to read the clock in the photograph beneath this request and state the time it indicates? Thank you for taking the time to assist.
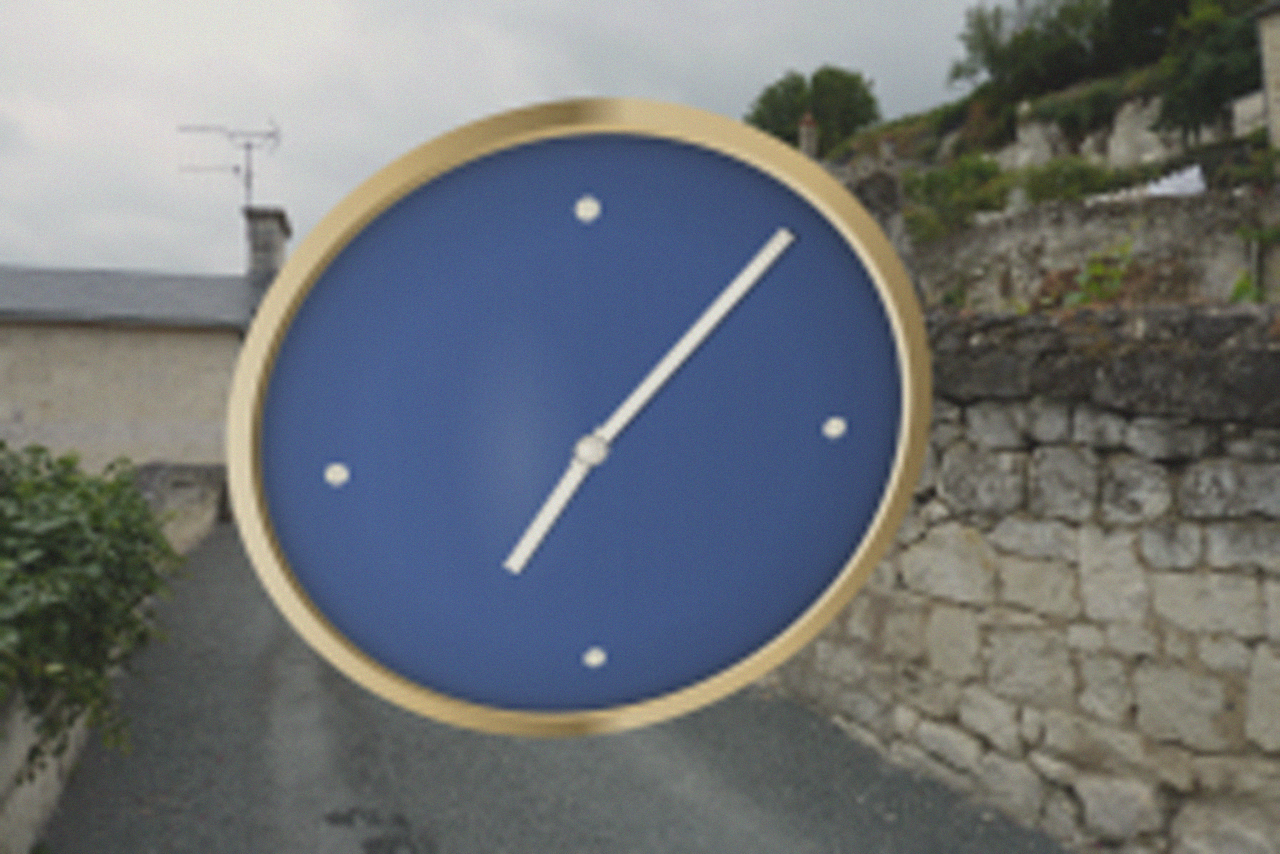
7:07
